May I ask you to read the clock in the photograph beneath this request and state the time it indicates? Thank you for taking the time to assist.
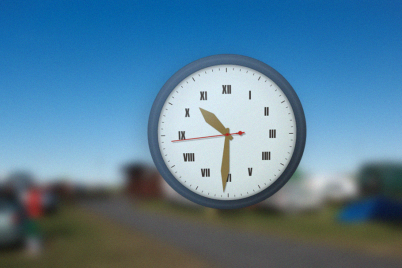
10:30:44
